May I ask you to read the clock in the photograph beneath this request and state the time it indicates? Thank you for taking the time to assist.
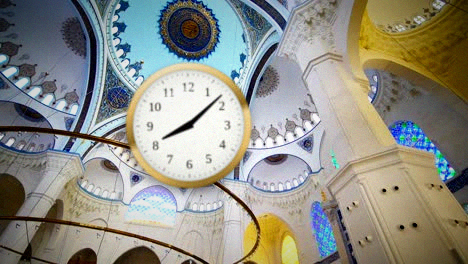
8:08
